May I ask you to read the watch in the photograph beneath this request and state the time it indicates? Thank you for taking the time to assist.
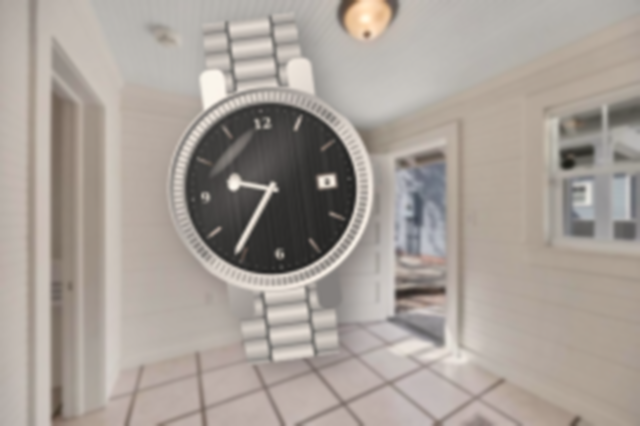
9:36
